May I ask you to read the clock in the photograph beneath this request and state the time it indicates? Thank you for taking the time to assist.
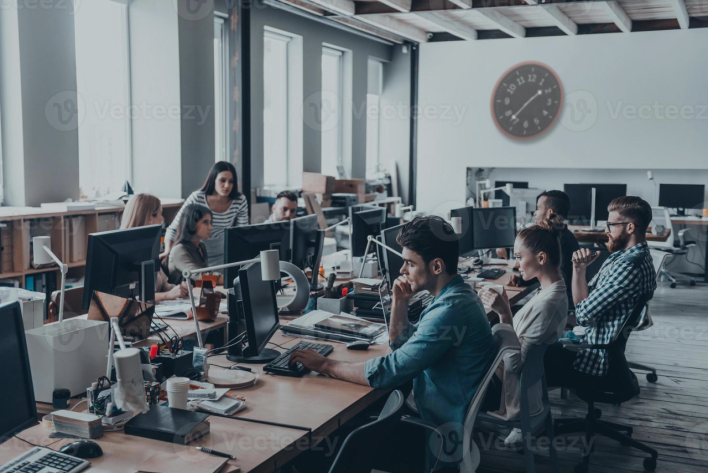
1:37
